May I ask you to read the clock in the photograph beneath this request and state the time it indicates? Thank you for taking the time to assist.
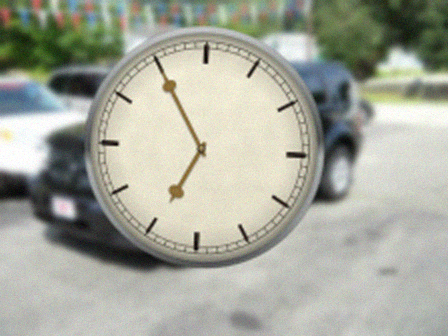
6:55
